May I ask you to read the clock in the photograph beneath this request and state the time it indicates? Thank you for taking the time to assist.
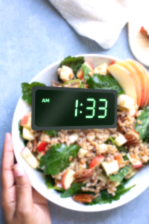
1:33
